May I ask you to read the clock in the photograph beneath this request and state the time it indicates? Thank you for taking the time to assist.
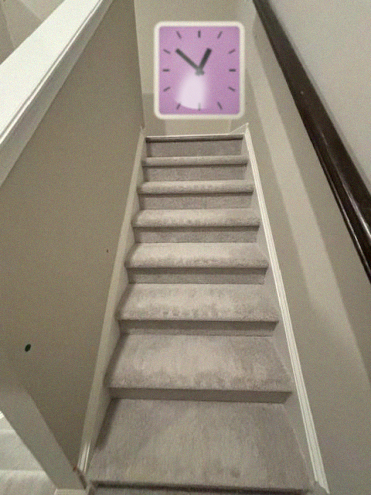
12:52
